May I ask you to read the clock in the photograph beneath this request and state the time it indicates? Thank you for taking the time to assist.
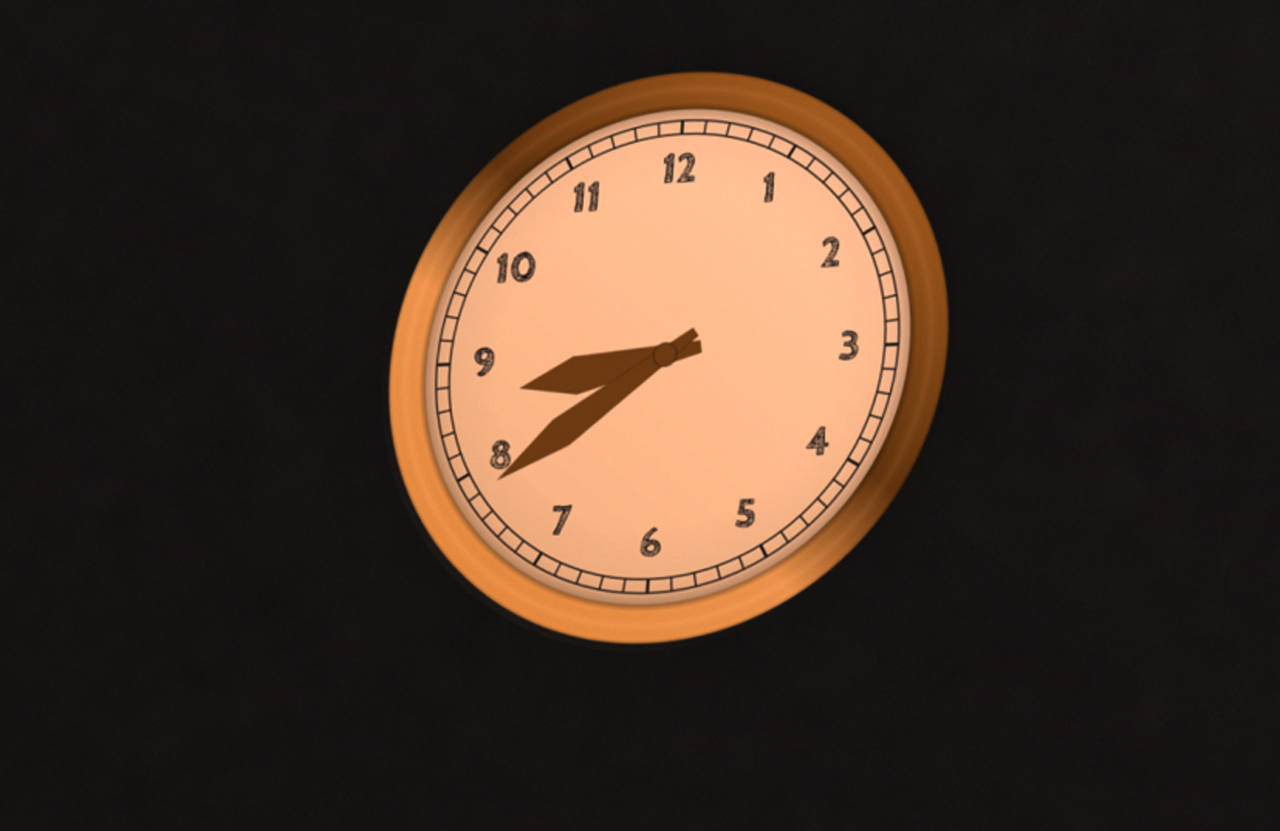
8:39
